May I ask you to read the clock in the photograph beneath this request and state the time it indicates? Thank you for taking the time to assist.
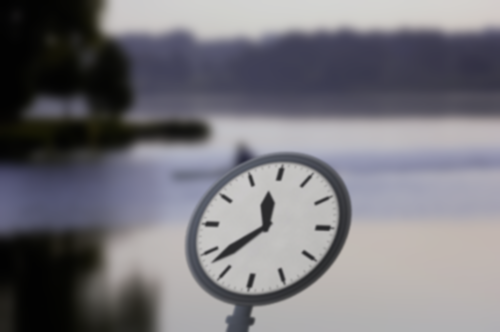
11:38
